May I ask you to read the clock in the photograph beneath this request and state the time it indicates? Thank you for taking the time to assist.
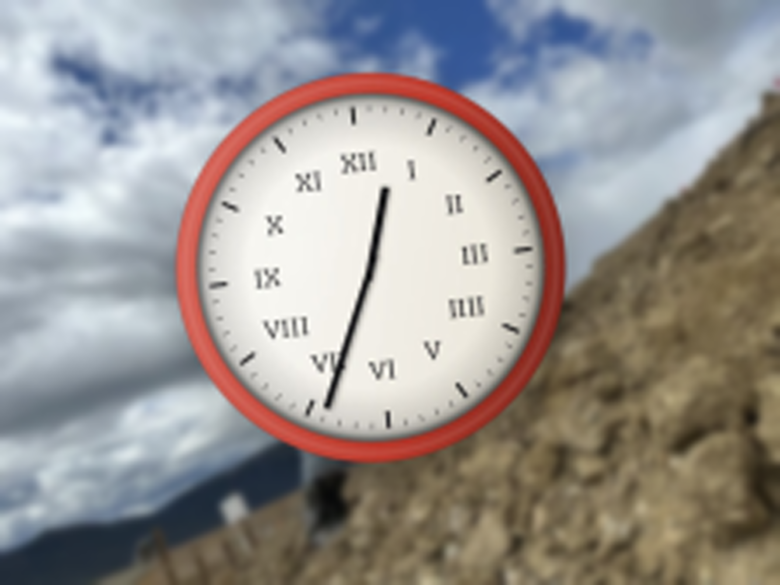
12:34
